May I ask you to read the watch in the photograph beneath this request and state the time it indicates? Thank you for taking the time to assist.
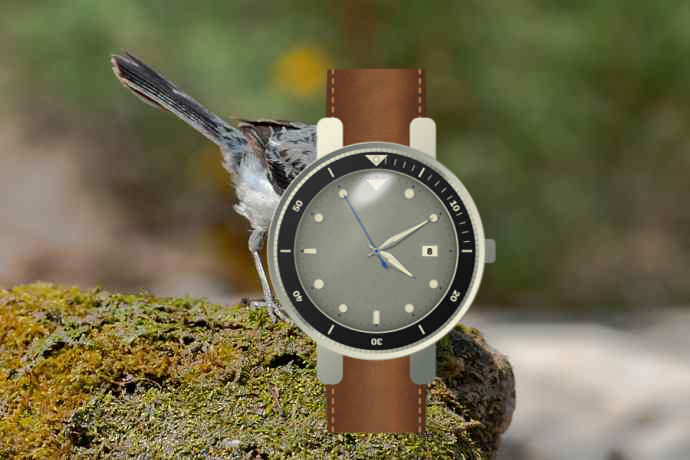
4:09:55
